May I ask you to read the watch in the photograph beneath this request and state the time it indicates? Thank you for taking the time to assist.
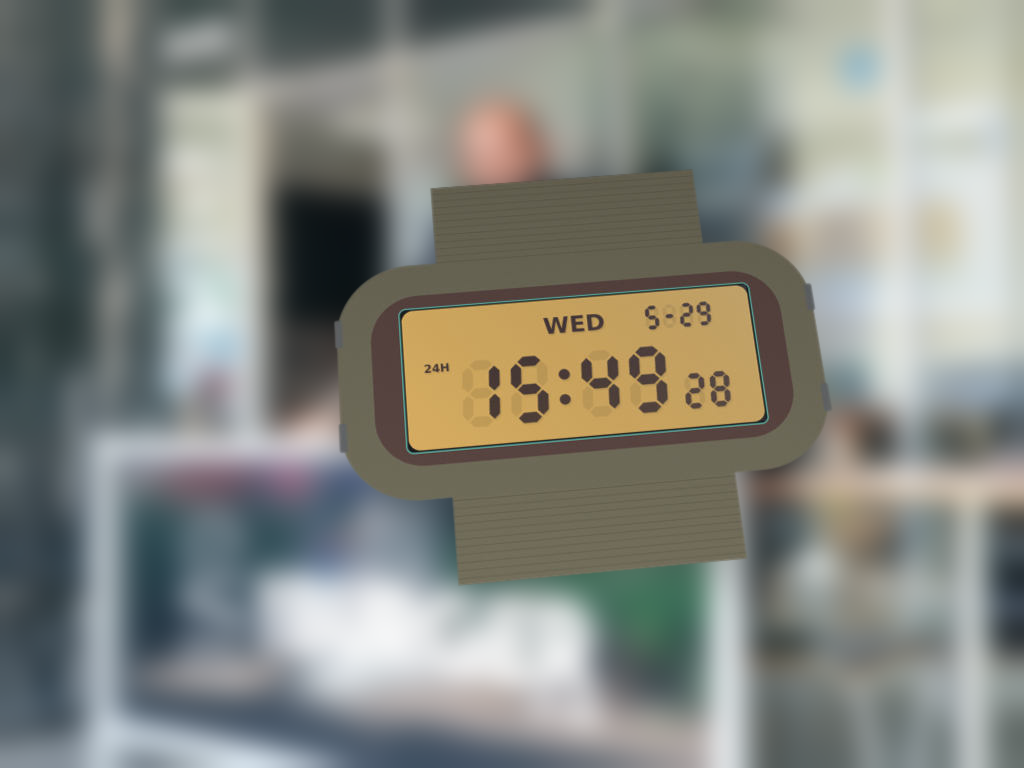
15:49:28
